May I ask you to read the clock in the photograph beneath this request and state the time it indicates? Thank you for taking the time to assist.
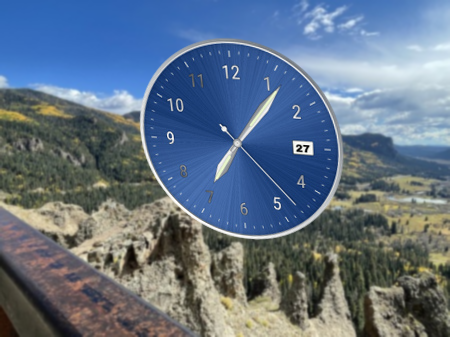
7:06:23
